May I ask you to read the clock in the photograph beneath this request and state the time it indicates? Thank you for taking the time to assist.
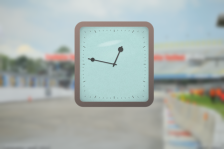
12:47
